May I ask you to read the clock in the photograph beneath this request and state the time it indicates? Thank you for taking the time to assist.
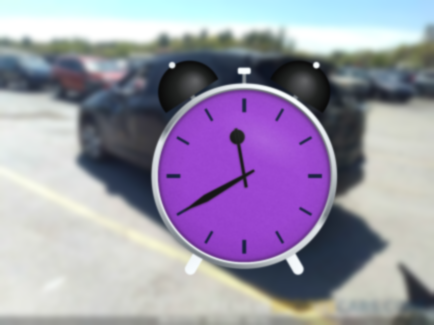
11:40
